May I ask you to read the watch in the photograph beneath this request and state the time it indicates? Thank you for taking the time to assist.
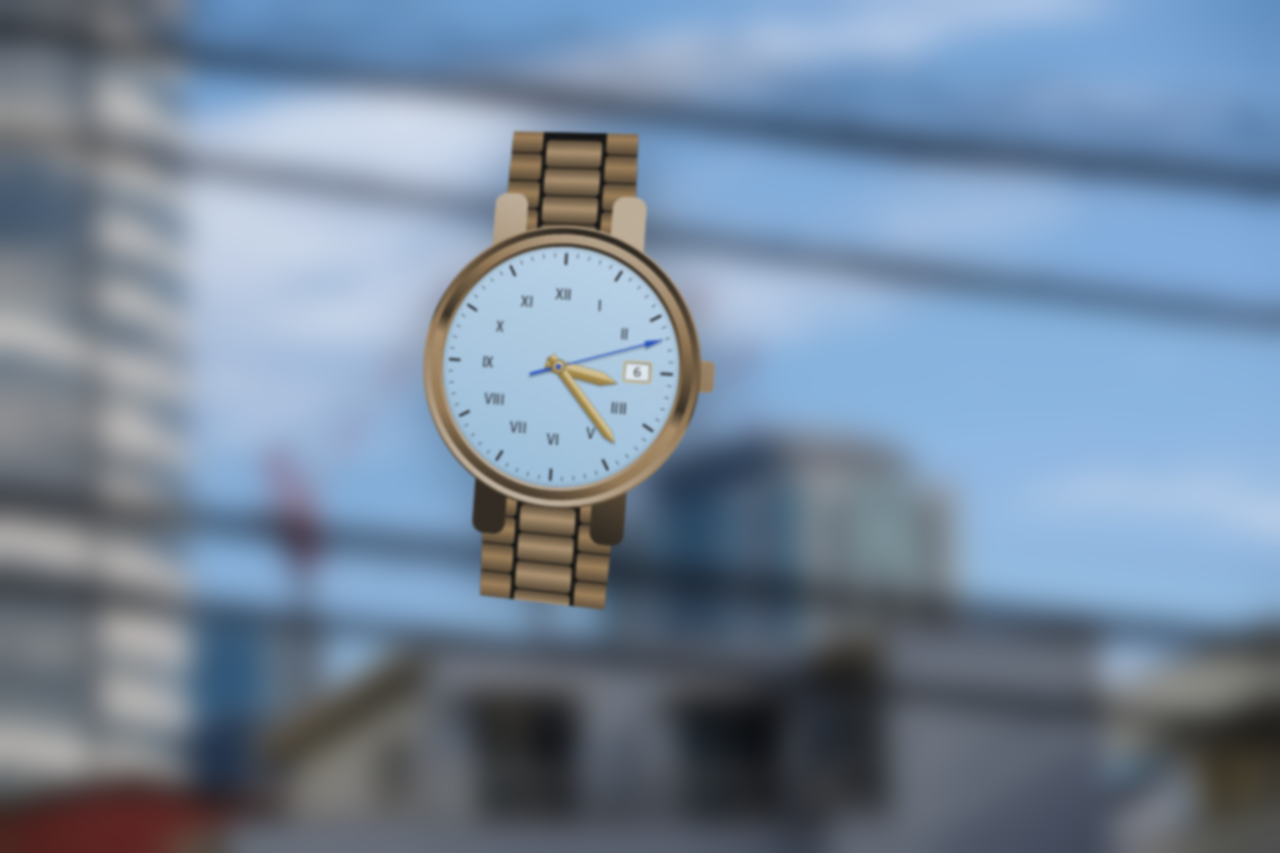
3:23:12
